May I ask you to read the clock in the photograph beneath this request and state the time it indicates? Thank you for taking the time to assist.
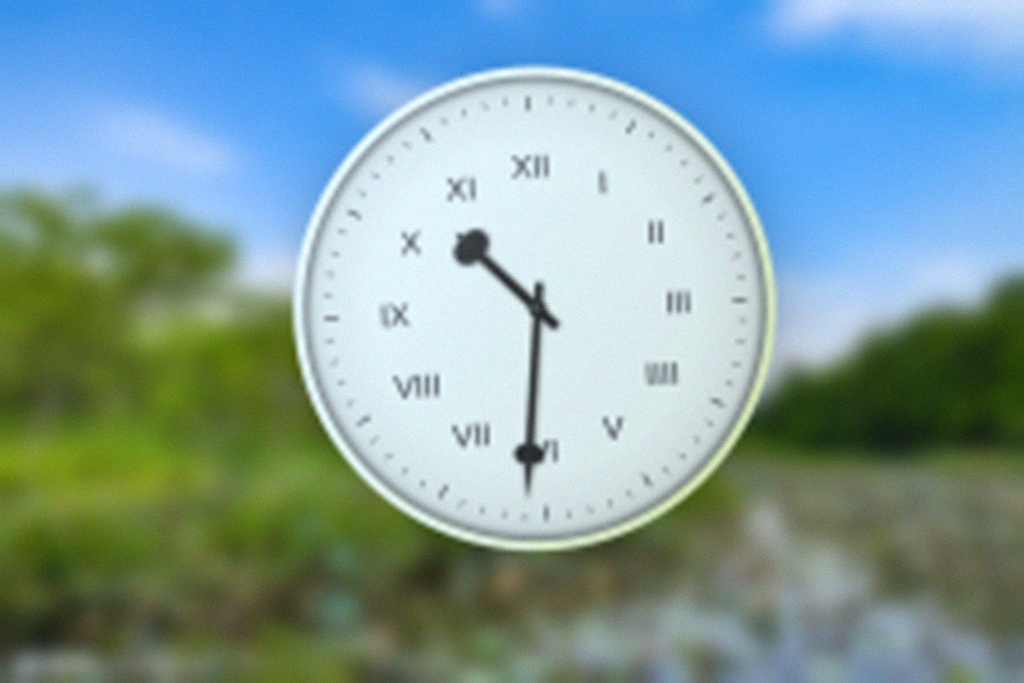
10:31
